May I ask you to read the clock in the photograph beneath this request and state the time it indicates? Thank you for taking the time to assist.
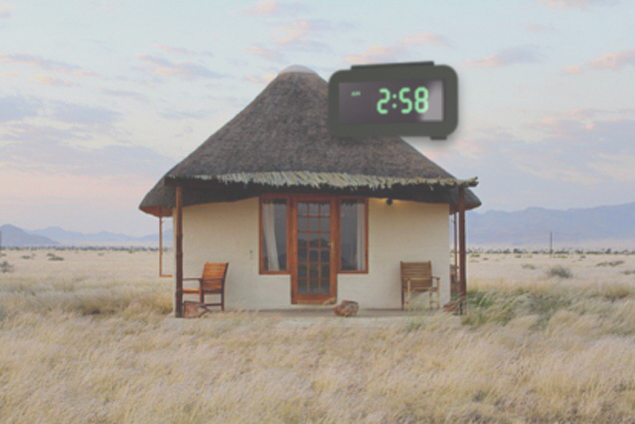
2:58
